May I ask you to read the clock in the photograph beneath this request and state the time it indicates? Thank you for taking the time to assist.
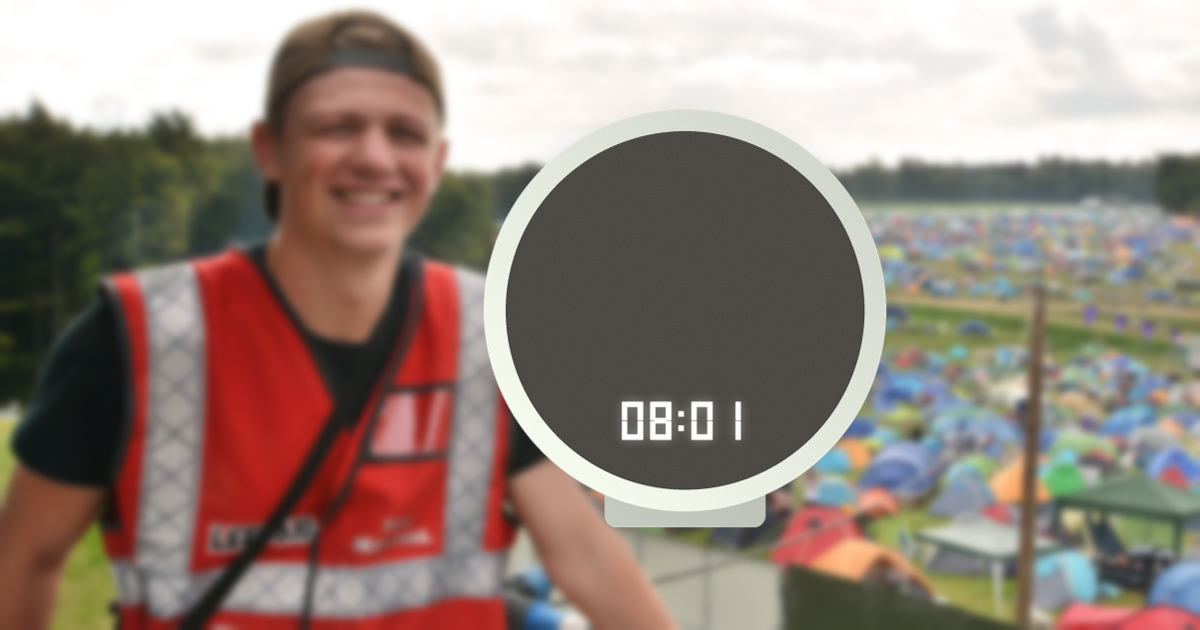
8:01
